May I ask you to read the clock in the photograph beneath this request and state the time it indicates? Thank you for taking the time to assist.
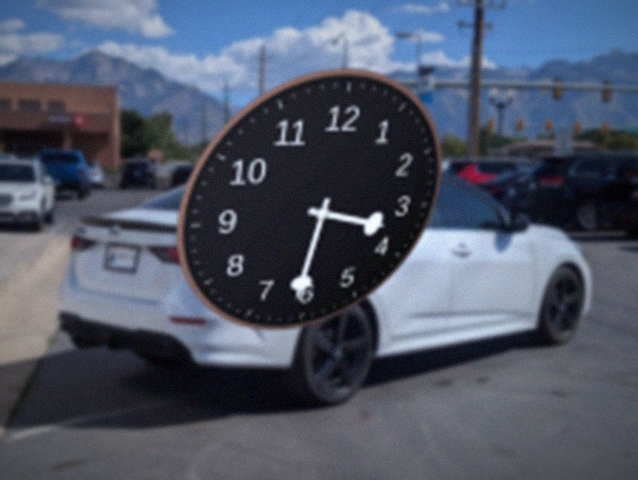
3:31
